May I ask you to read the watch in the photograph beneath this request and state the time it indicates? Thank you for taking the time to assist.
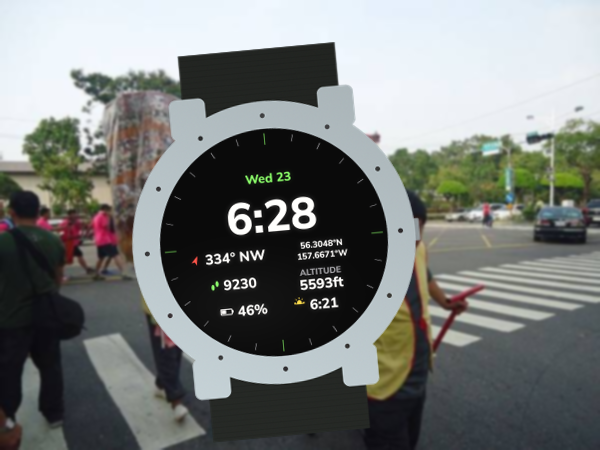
6:28
